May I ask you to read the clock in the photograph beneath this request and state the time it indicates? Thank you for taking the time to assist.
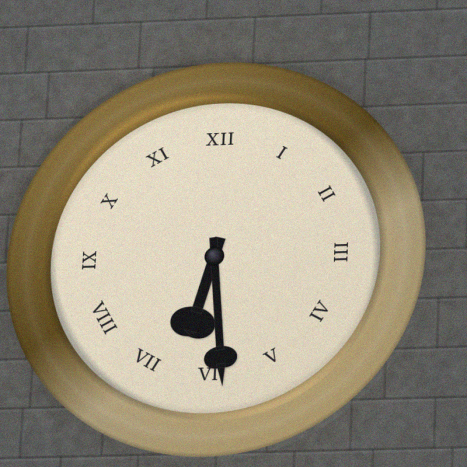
6:29
